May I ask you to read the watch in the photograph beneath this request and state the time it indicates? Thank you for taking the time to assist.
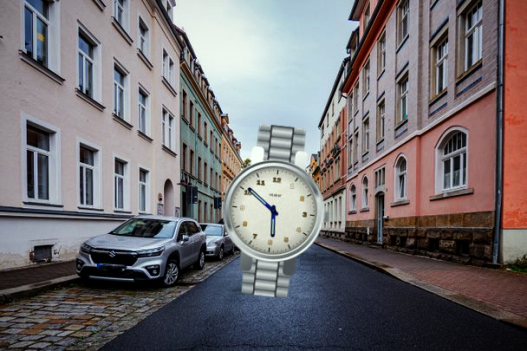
5:51
